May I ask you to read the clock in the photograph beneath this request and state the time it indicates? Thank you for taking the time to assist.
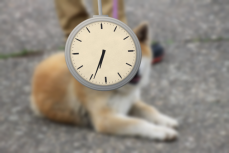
6:34
